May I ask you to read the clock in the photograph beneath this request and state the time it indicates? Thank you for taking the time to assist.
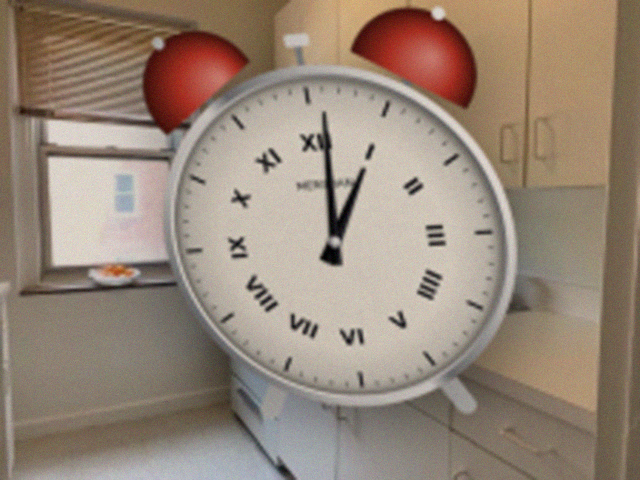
1:01
